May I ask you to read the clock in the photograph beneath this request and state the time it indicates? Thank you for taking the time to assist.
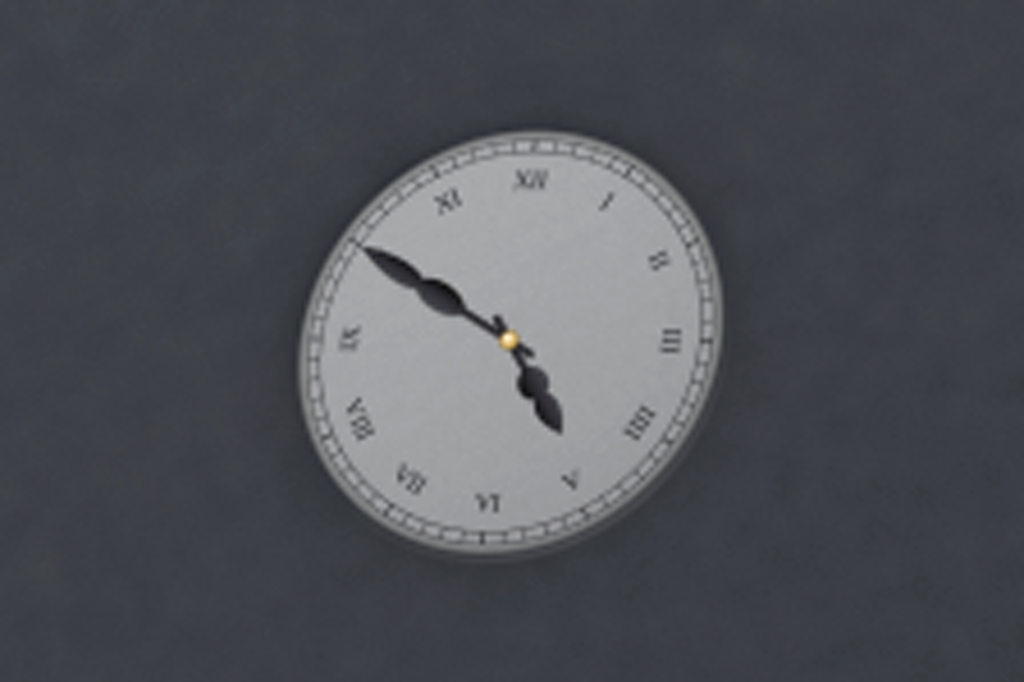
4:50
